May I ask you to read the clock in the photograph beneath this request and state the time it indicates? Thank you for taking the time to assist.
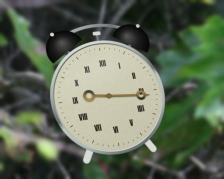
9:16
